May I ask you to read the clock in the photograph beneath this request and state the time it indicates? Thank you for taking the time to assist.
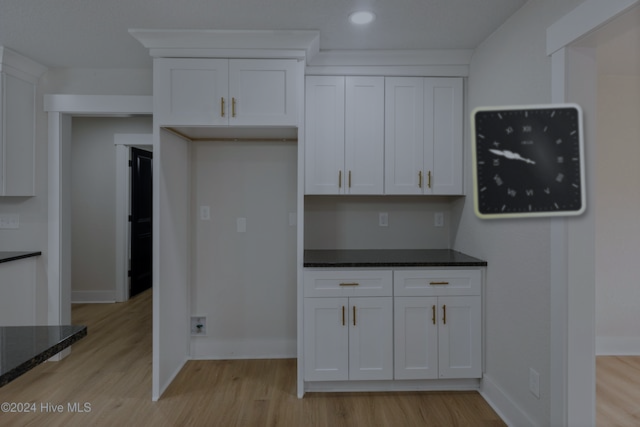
9:48
